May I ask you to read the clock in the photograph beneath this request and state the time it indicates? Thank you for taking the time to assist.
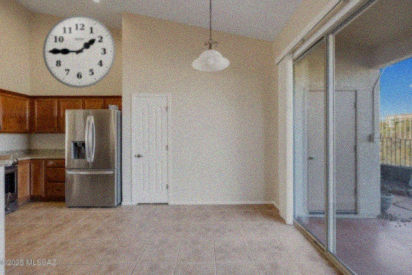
1:45
